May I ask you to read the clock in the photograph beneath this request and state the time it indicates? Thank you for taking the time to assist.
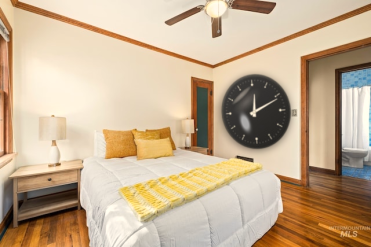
12:11
